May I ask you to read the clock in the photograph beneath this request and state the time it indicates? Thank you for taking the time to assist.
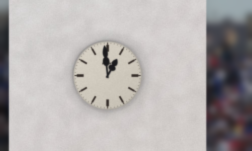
12:59
